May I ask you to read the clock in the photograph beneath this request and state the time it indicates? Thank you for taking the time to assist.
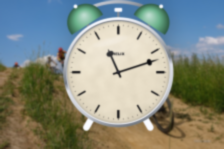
11:12
